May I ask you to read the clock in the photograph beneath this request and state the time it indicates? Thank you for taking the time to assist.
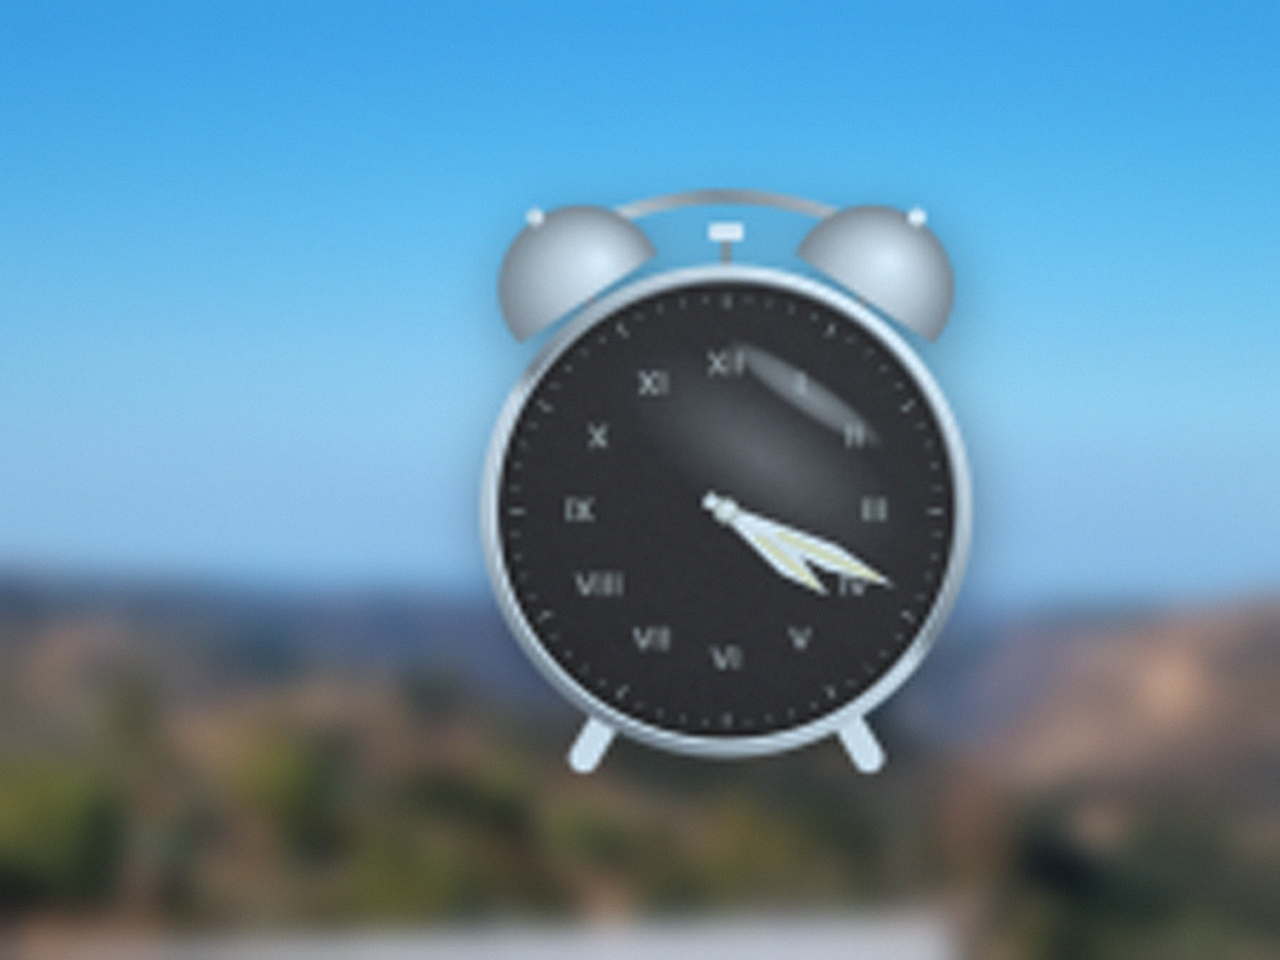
4:19
